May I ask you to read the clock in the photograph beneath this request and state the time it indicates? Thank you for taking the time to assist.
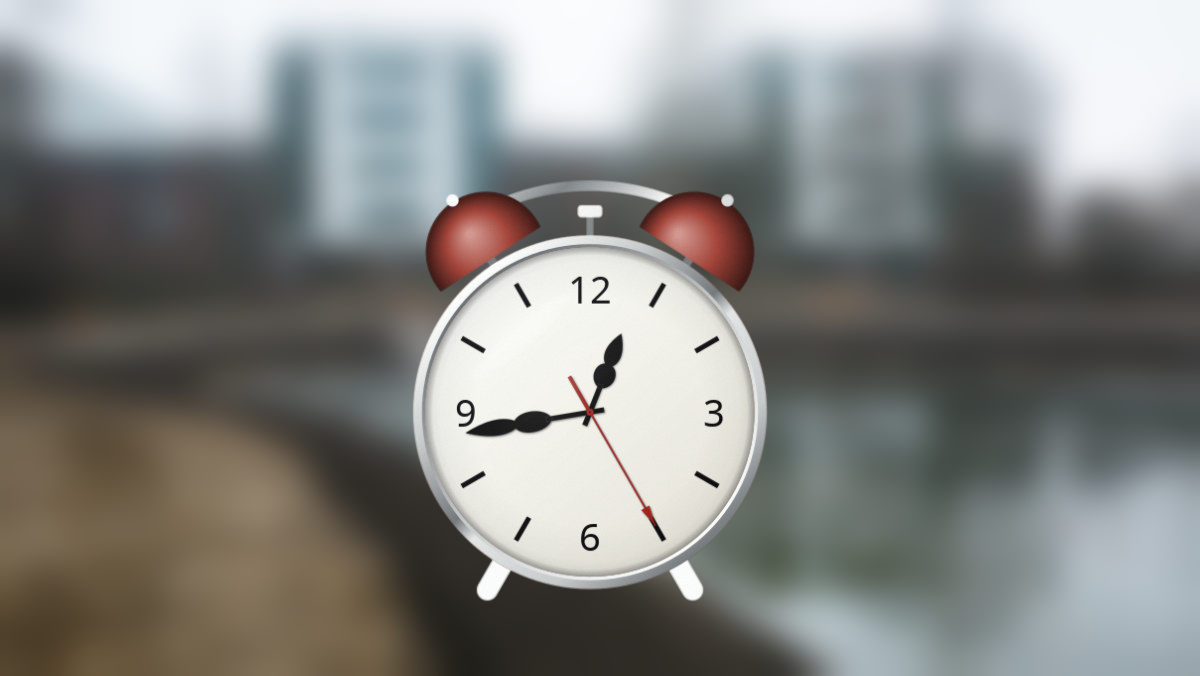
12:43:25
